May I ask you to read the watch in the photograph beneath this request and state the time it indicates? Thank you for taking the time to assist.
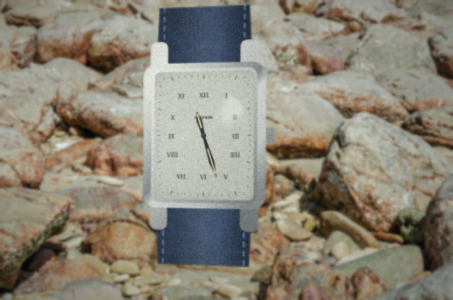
11:27
